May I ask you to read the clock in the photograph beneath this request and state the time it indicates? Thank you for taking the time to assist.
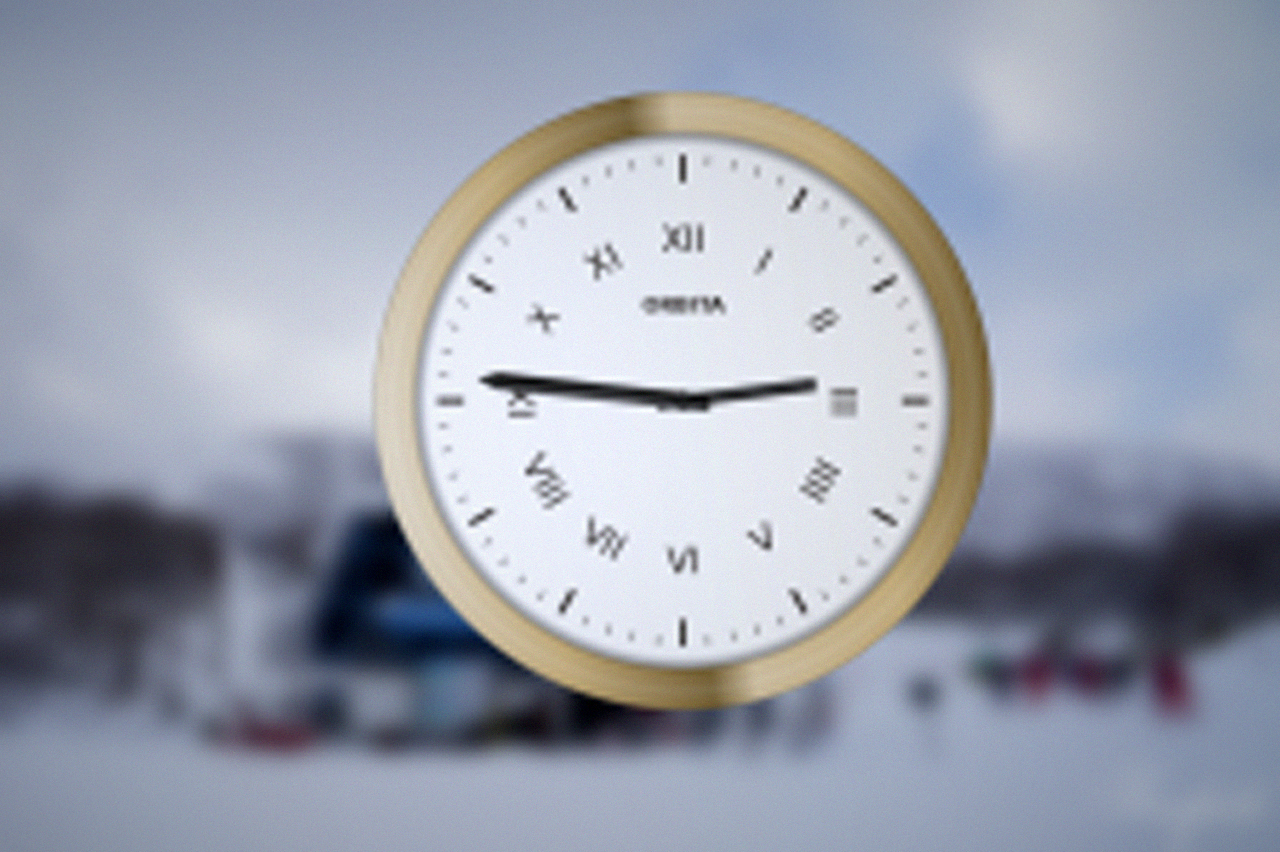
2:46
